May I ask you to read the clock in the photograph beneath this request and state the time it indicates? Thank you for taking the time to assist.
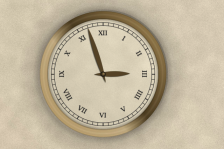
2:57
